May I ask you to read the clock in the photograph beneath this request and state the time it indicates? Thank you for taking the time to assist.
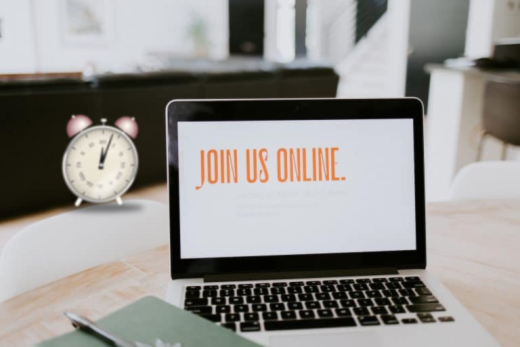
12:03
